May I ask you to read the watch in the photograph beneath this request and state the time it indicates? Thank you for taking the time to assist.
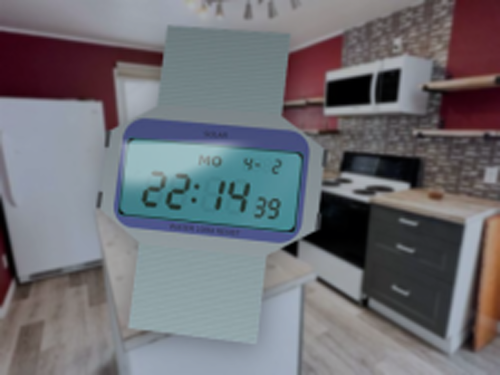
22:14:39
